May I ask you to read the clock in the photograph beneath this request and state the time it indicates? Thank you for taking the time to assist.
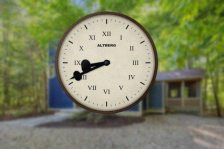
8:41
